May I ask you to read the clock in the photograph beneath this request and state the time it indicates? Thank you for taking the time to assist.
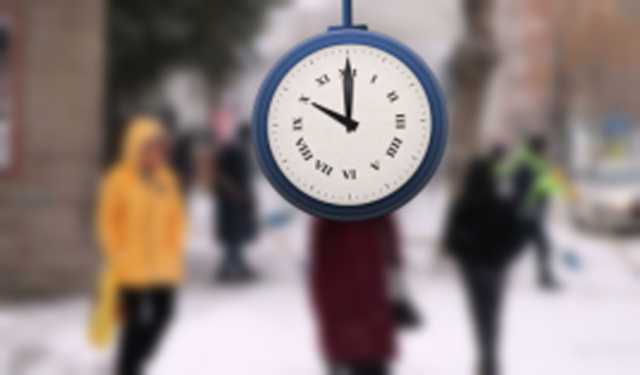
10:00
